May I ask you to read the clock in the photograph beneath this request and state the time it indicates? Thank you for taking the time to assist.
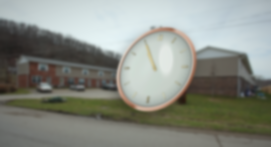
10:55
